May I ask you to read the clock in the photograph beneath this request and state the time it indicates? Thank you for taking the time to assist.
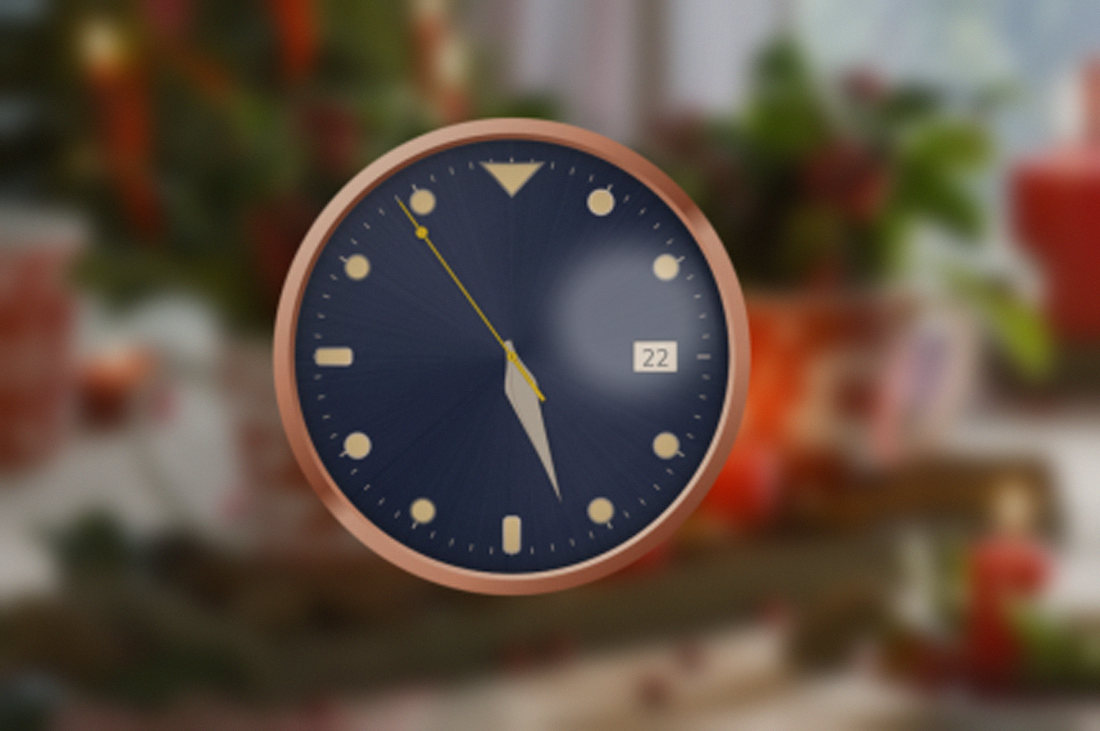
5:26:54
